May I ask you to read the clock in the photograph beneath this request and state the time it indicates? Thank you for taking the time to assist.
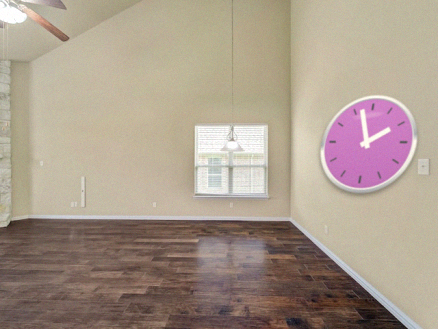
1:57
